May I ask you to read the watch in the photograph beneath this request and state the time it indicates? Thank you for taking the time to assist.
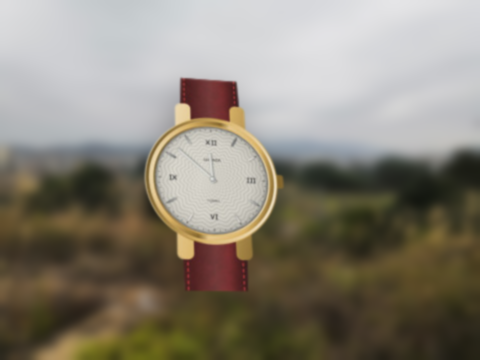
11:52
